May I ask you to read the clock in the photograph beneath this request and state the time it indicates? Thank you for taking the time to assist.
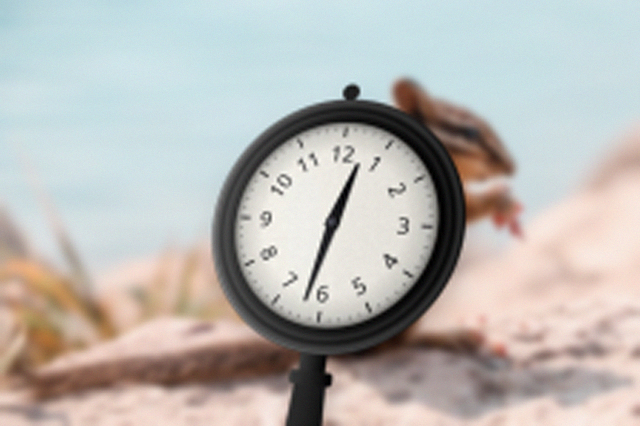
12:32
